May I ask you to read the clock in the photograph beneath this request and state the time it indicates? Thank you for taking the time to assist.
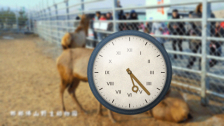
5:23
